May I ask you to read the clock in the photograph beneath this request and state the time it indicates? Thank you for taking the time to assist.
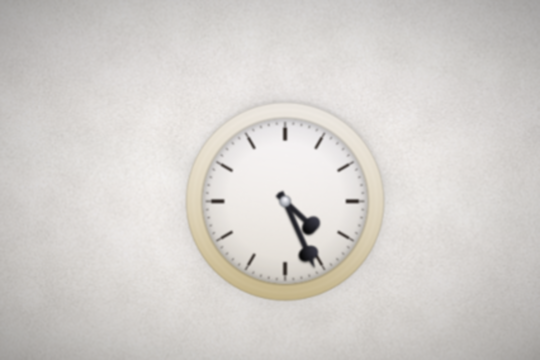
4:26
